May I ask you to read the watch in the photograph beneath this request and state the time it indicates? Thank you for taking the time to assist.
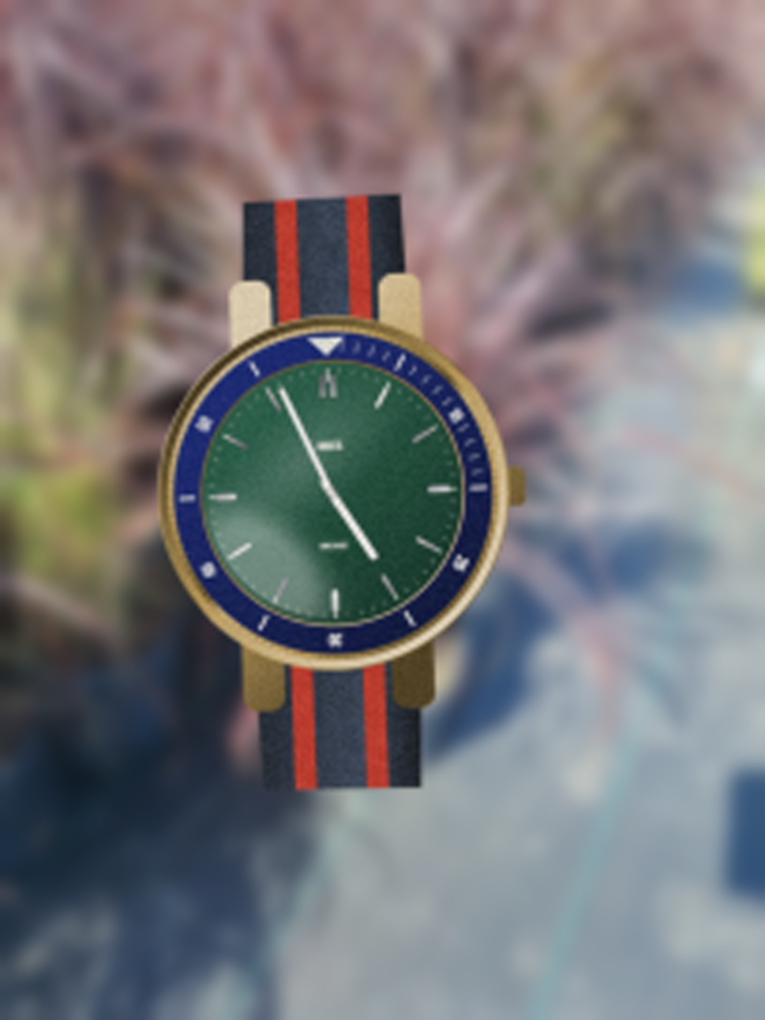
4:56
